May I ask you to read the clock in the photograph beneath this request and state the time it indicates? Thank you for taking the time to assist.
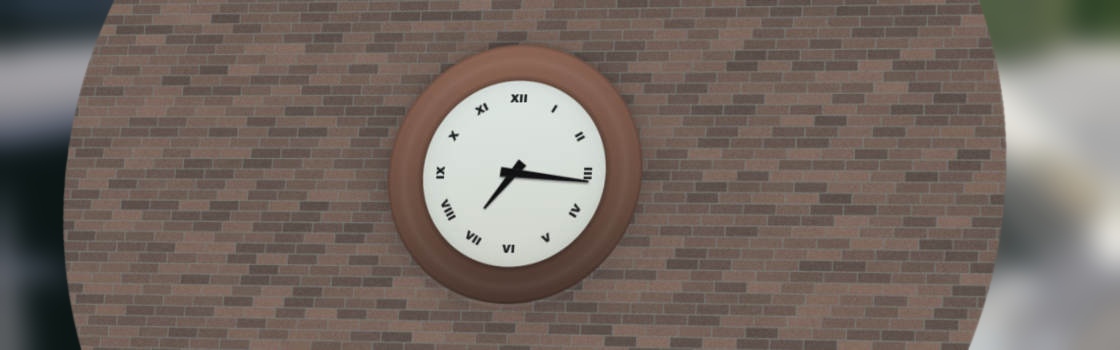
7:16
